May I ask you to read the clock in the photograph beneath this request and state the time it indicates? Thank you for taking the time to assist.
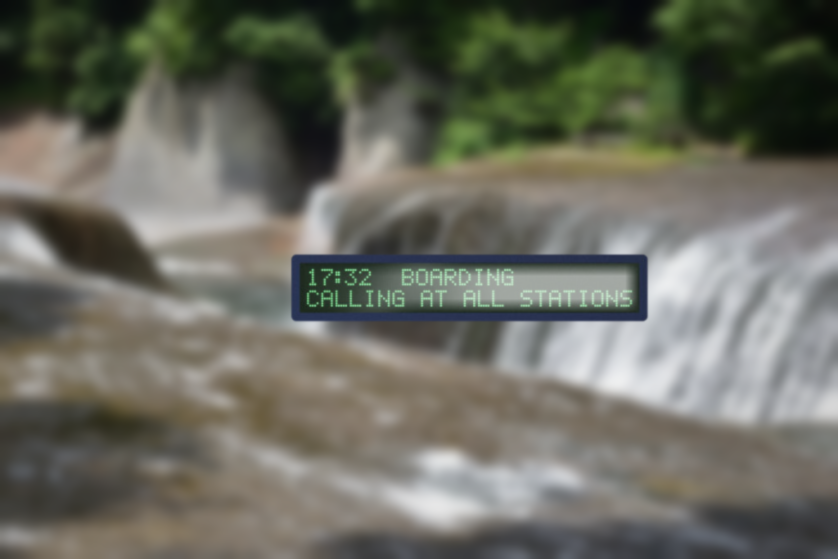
17:32
